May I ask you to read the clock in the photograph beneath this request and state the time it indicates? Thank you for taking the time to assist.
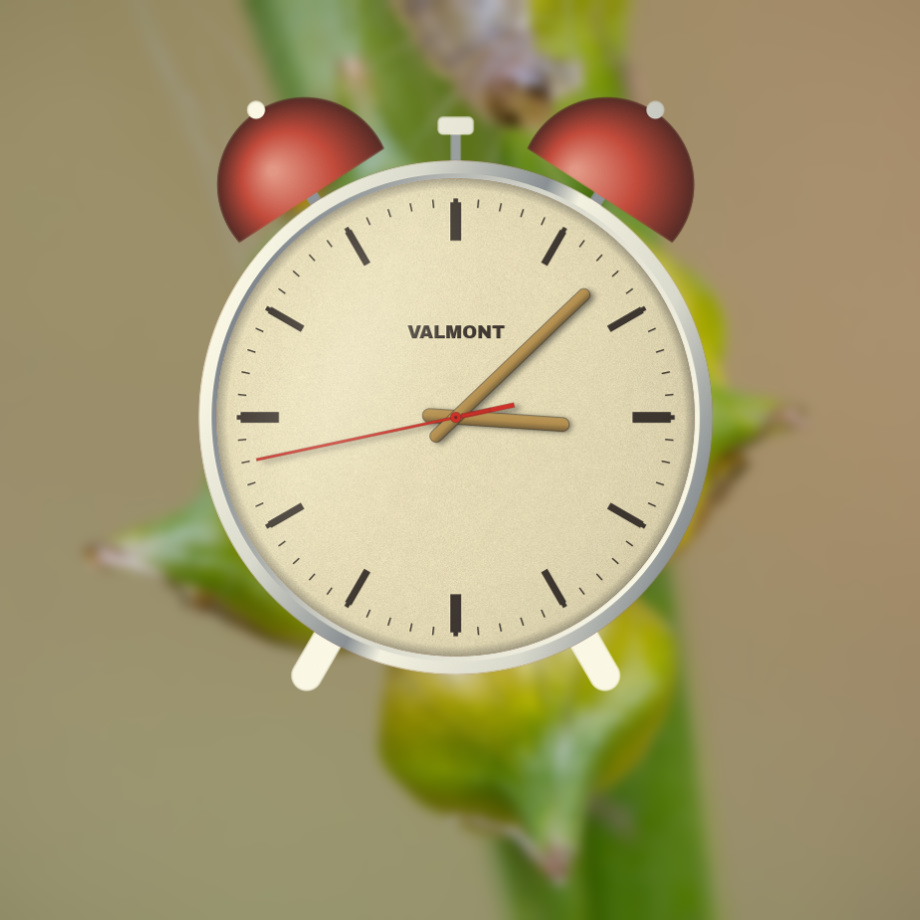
3:07:43
